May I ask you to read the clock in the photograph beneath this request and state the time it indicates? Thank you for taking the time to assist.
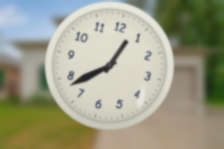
12:38
